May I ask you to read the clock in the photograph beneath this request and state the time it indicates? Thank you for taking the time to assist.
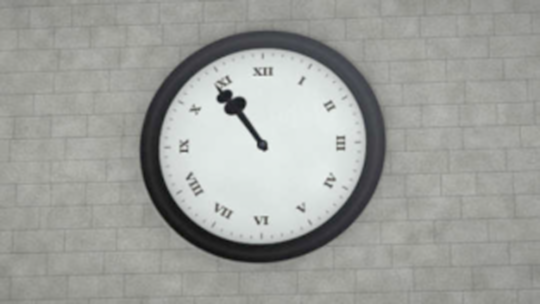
10:54
